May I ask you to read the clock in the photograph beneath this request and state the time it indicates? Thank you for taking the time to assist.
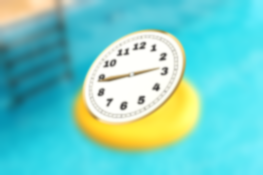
2:44
